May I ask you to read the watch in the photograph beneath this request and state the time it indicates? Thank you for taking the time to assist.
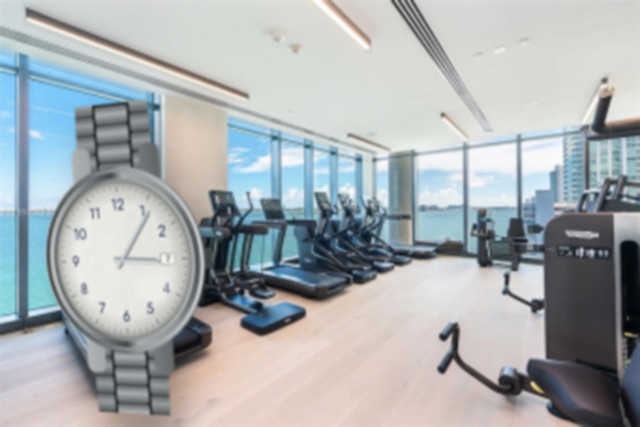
3:06
